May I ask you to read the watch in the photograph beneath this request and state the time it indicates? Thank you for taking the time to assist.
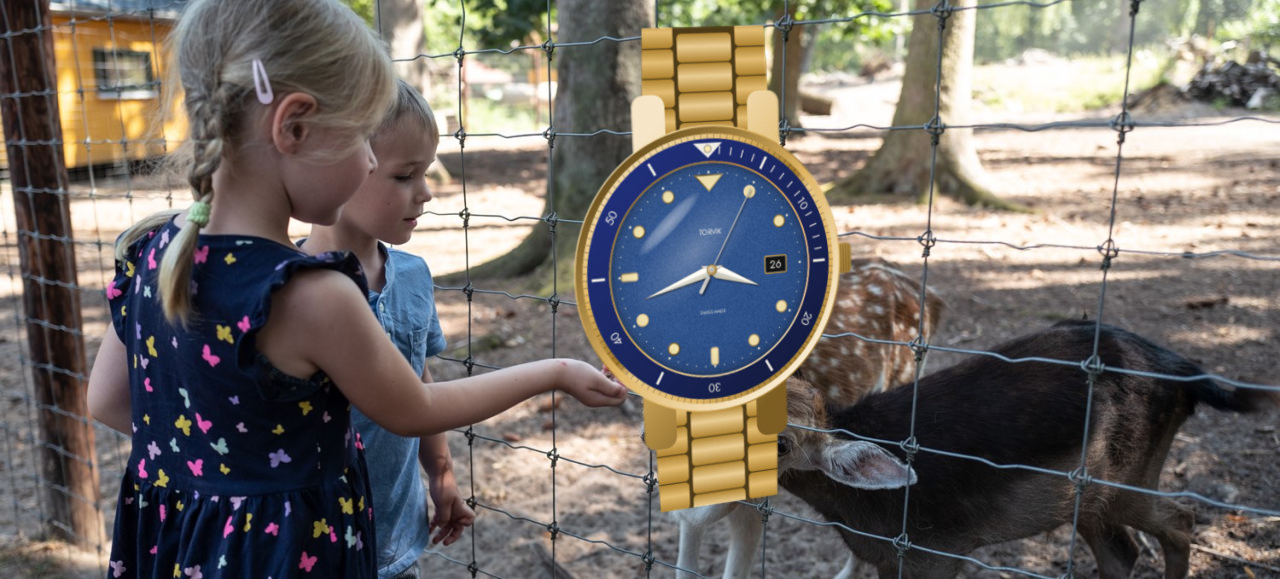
3:42:05
